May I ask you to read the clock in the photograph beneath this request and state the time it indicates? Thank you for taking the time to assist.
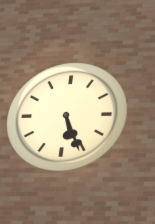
5:26
